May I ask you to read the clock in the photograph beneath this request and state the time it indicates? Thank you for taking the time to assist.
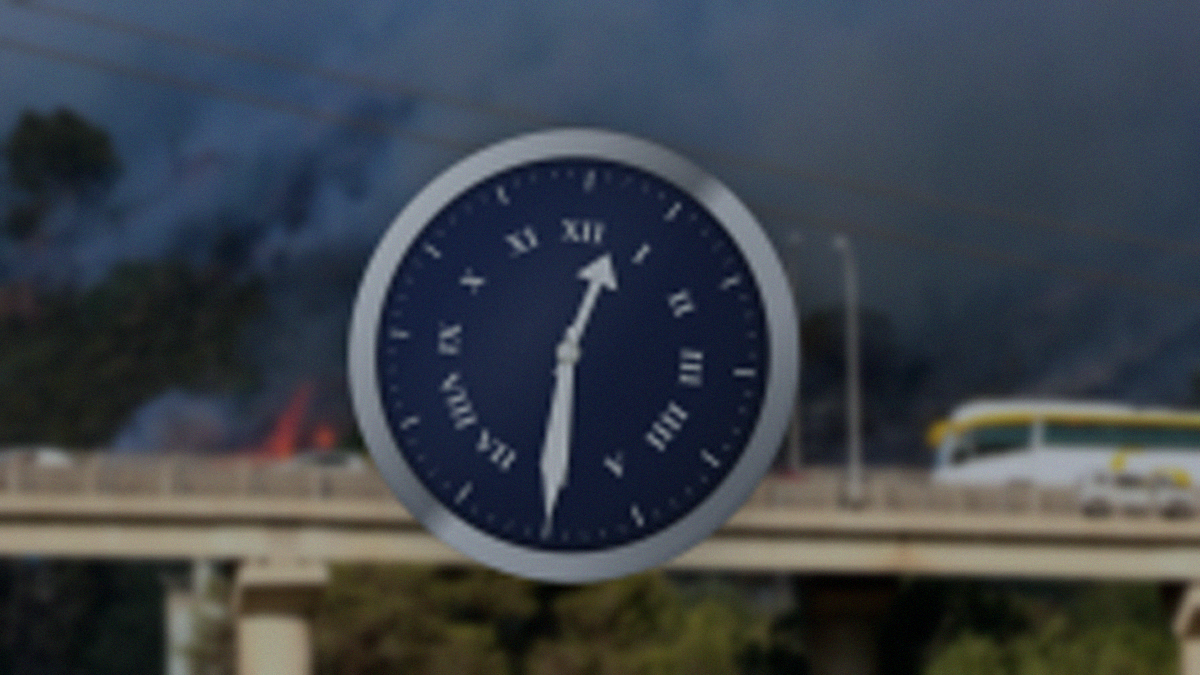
12:30
